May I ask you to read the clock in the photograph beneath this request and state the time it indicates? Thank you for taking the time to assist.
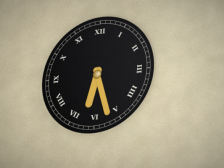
6:27
